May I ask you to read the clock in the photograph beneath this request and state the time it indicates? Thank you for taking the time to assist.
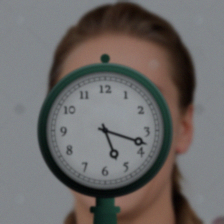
5:18
